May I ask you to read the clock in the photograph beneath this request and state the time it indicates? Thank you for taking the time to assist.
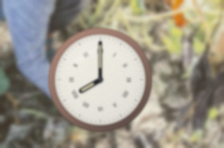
8:00
